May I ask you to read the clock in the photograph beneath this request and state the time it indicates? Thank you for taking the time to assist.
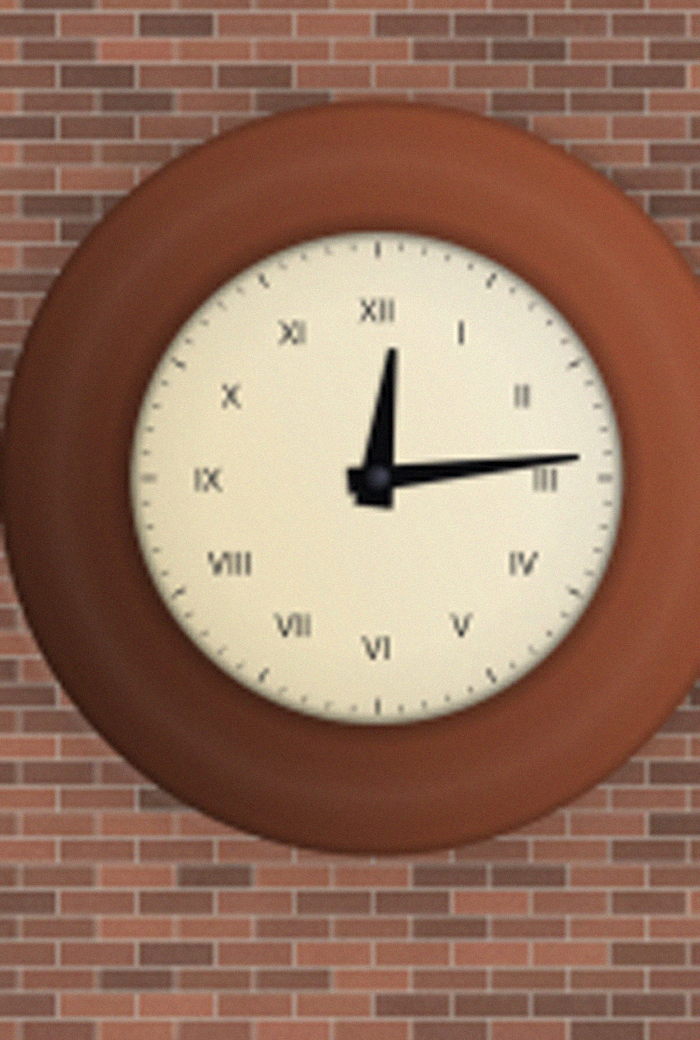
12:14
